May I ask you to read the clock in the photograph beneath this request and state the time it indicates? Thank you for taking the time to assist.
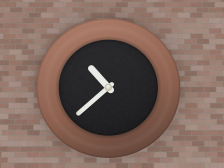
10:38
